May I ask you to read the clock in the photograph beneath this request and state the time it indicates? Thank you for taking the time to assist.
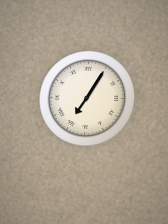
7:05
